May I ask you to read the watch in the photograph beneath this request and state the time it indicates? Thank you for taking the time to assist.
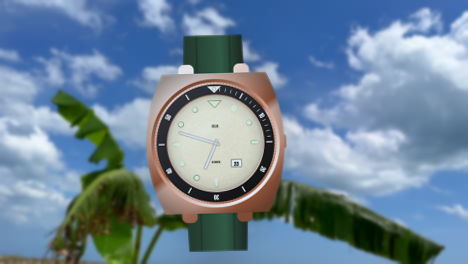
6:48
